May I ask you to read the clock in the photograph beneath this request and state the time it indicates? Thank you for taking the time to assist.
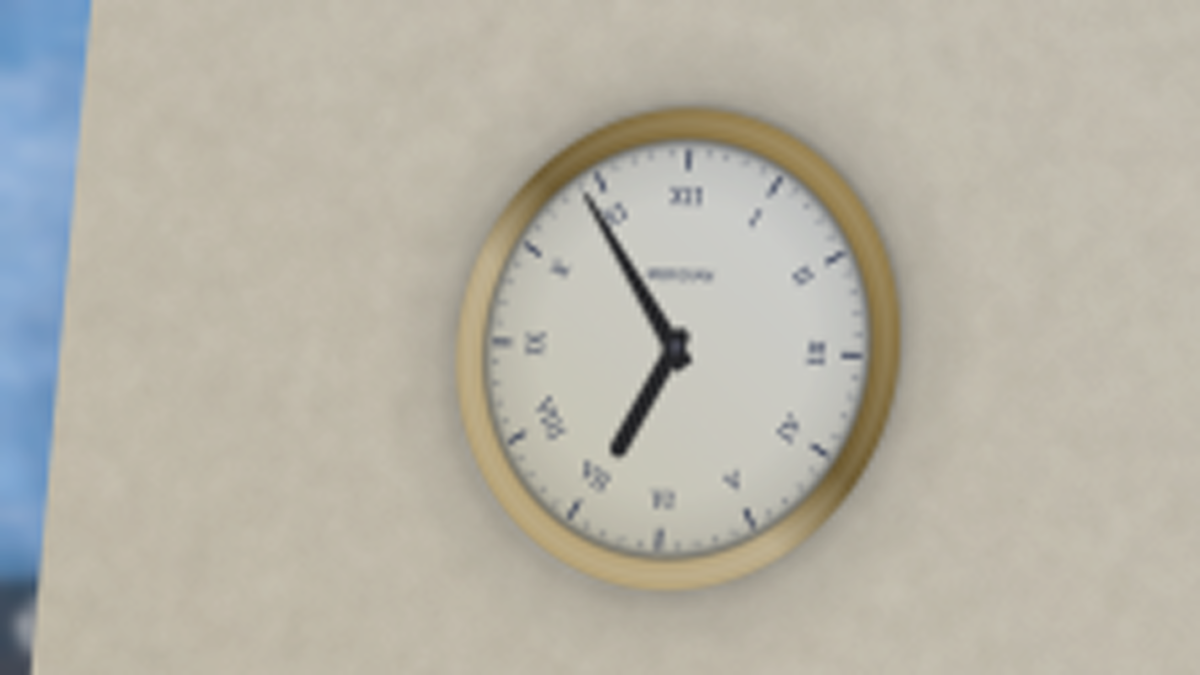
6:54
